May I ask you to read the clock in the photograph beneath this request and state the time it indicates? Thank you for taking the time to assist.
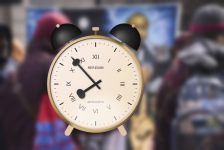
7:53
